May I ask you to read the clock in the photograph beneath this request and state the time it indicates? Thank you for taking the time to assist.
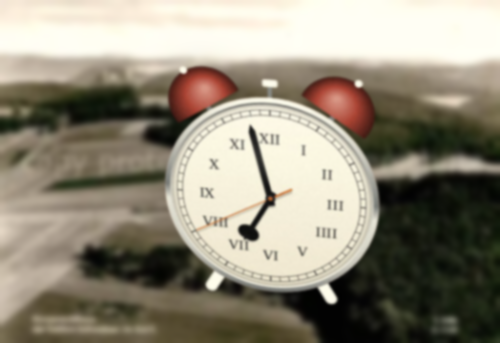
6:57:40
